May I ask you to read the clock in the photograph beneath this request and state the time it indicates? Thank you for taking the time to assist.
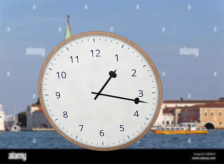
1:17
